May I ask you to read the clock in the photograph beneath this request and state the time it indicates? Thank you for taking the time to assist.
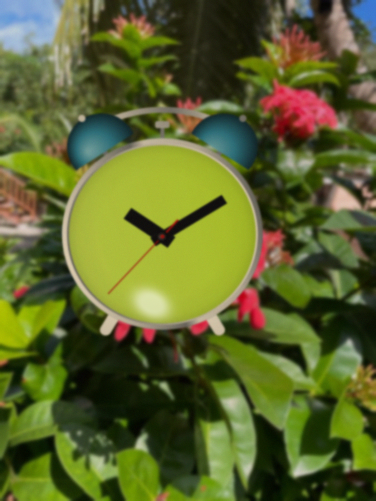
10:09:37
